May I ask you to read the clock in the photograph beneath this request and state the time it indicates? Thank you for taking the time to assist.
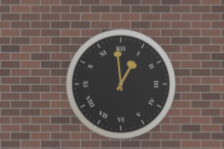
12:59
